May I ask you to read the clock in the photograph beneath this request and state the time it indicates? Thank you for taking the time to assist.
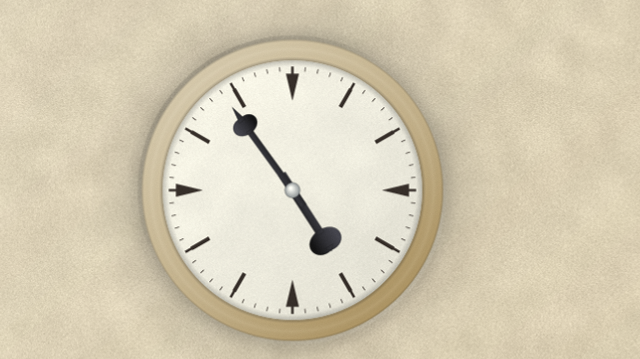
4:54
